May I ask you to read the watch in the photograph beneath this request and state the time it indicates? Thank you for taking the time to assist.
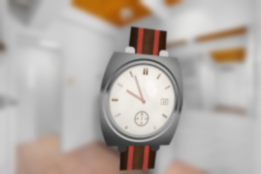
9:56
